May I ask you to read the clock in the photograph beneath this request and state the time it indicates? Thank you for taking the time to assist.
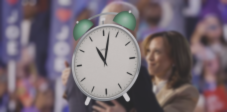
11:02
